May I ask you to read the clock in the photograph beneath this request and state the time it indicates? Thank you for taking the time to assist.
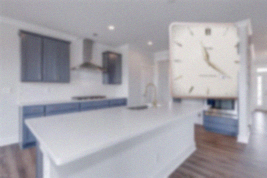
11:21
